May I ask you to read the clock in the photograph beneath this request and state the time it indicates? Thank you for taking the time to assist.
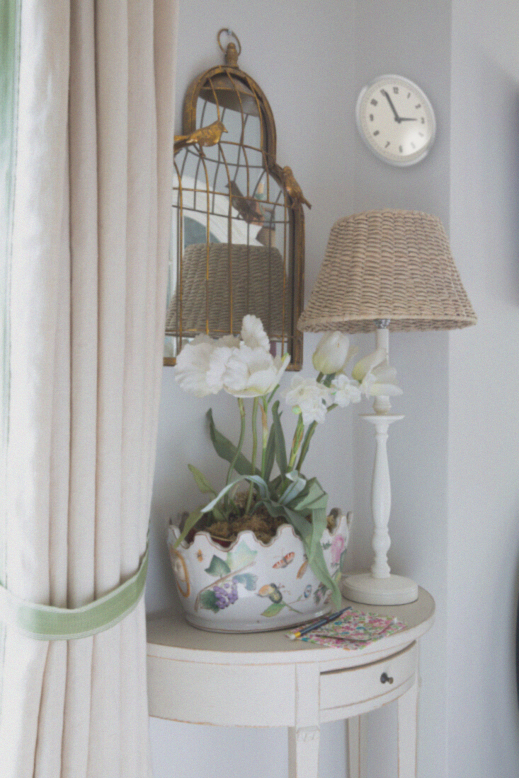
2:56
